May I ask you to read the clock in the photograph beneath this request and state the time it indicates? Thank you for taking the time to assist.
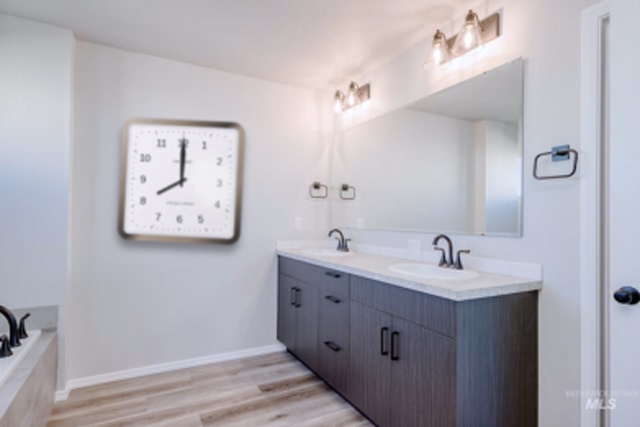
8:00
